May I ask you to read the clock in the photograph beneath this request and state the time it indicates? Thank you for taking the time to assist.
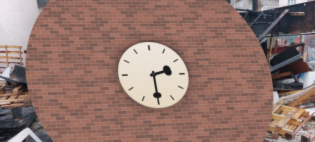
2:30
